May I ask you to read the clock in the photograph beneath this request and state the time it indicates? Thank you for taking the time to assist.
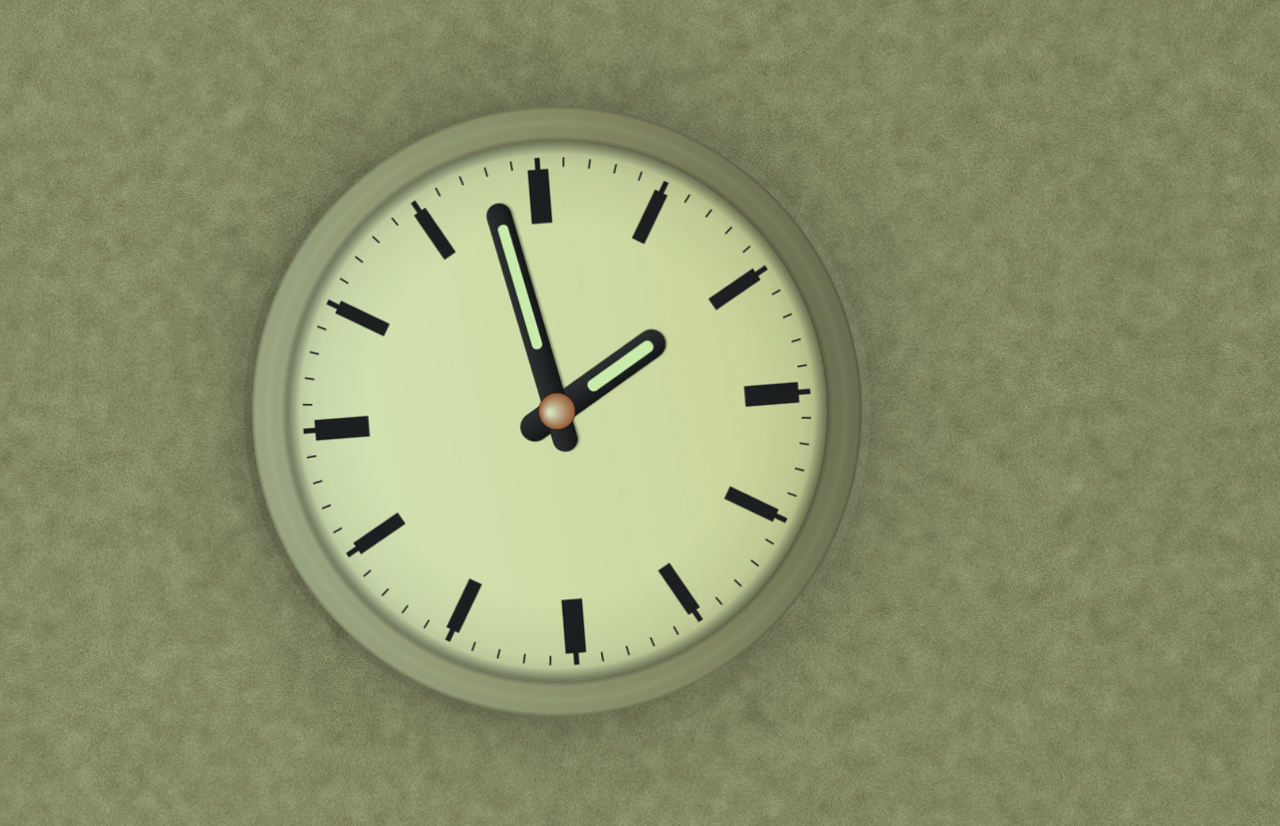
1:58
